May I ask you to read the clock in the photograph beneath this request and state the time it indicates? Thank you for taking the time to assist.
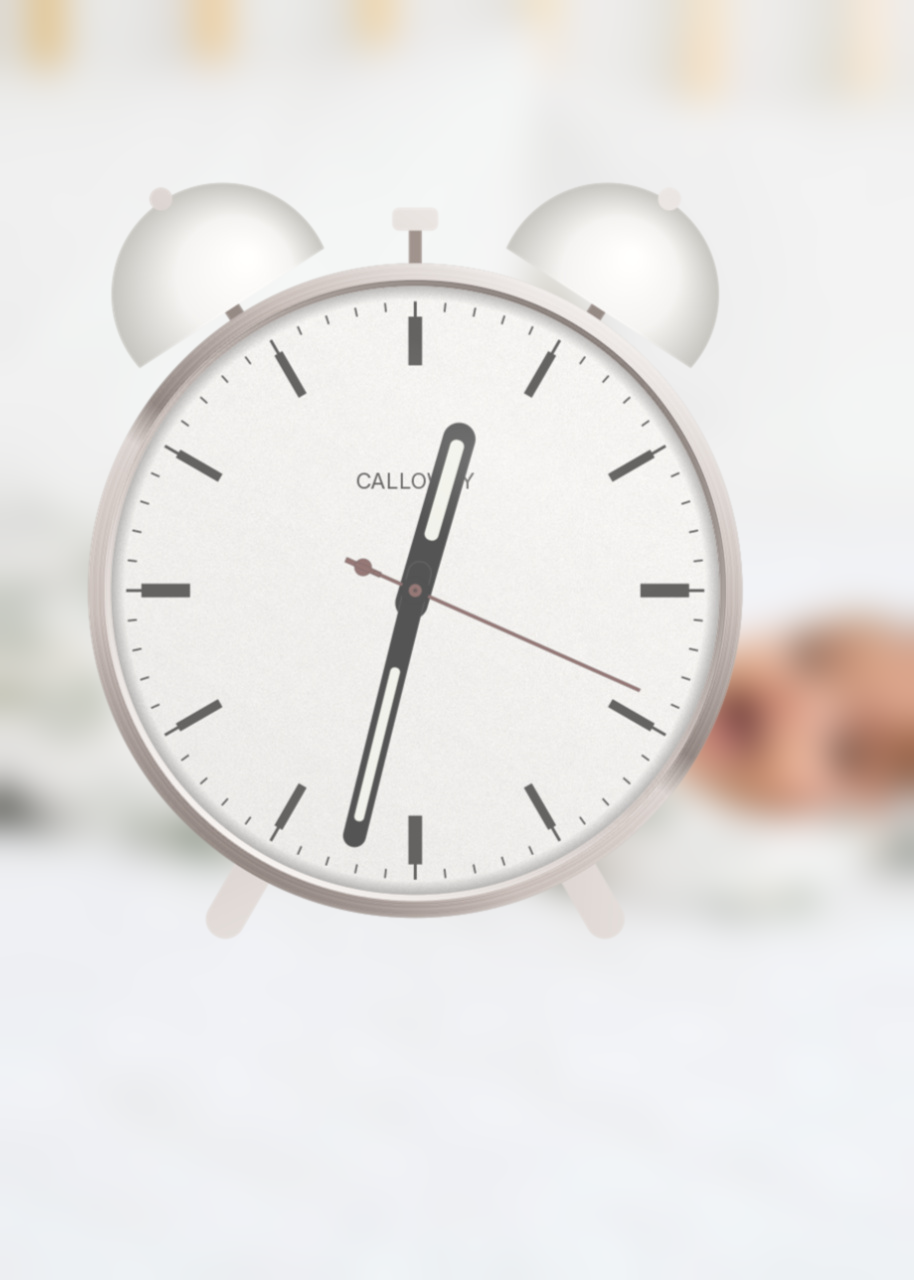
12:32:19
